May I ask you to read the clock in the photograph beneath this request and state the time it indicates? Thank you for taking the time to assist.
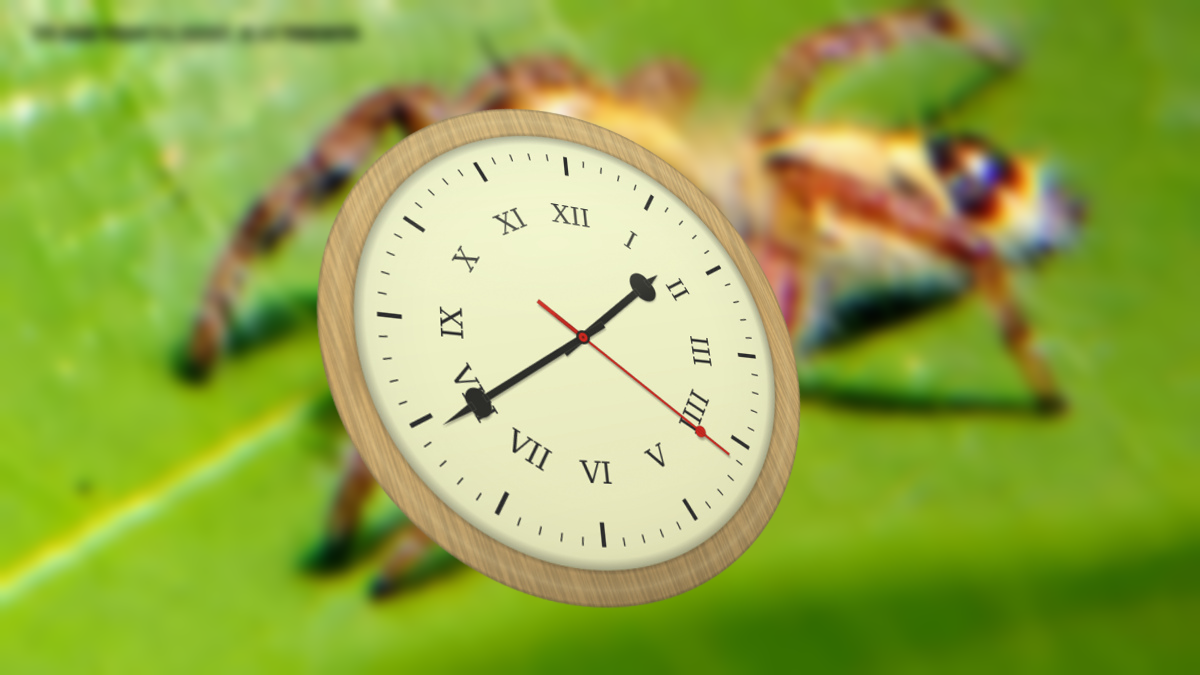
1:39:21
